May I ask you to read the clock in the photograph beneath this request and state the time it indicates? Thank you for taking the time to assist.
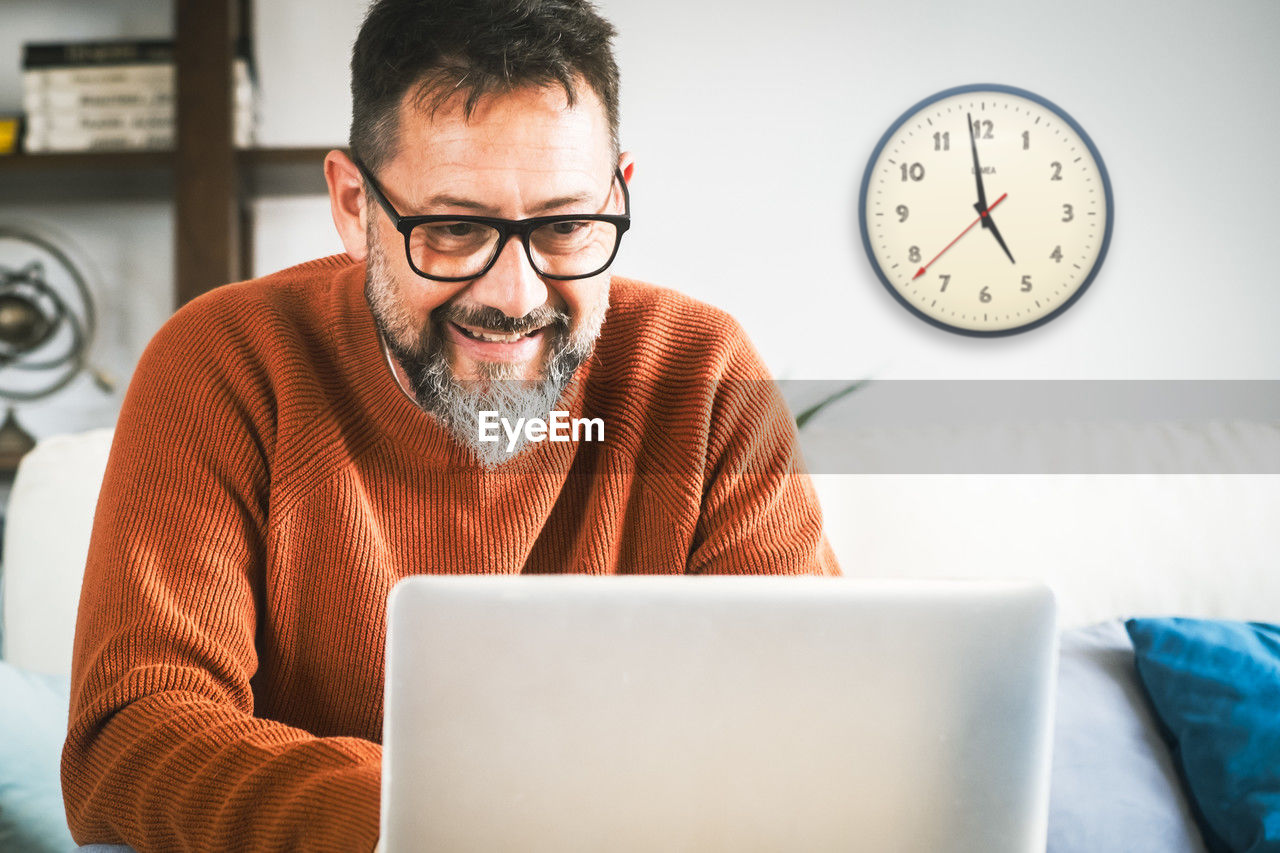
4:58:38
